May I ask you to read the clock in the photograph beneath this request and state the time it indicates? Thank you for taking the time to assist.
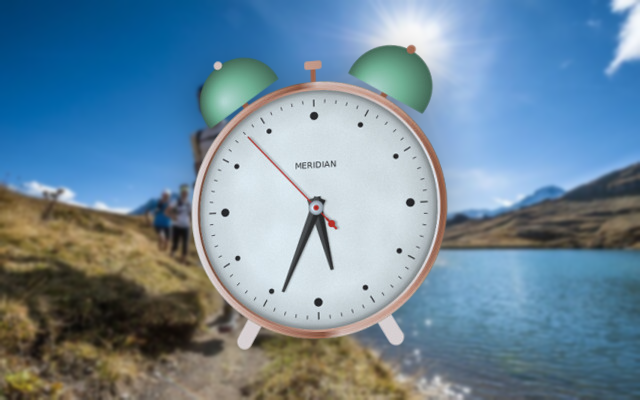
5:33:53
